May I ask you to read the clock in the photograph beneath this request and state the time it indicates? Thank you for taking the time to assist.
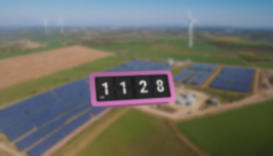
11:28
